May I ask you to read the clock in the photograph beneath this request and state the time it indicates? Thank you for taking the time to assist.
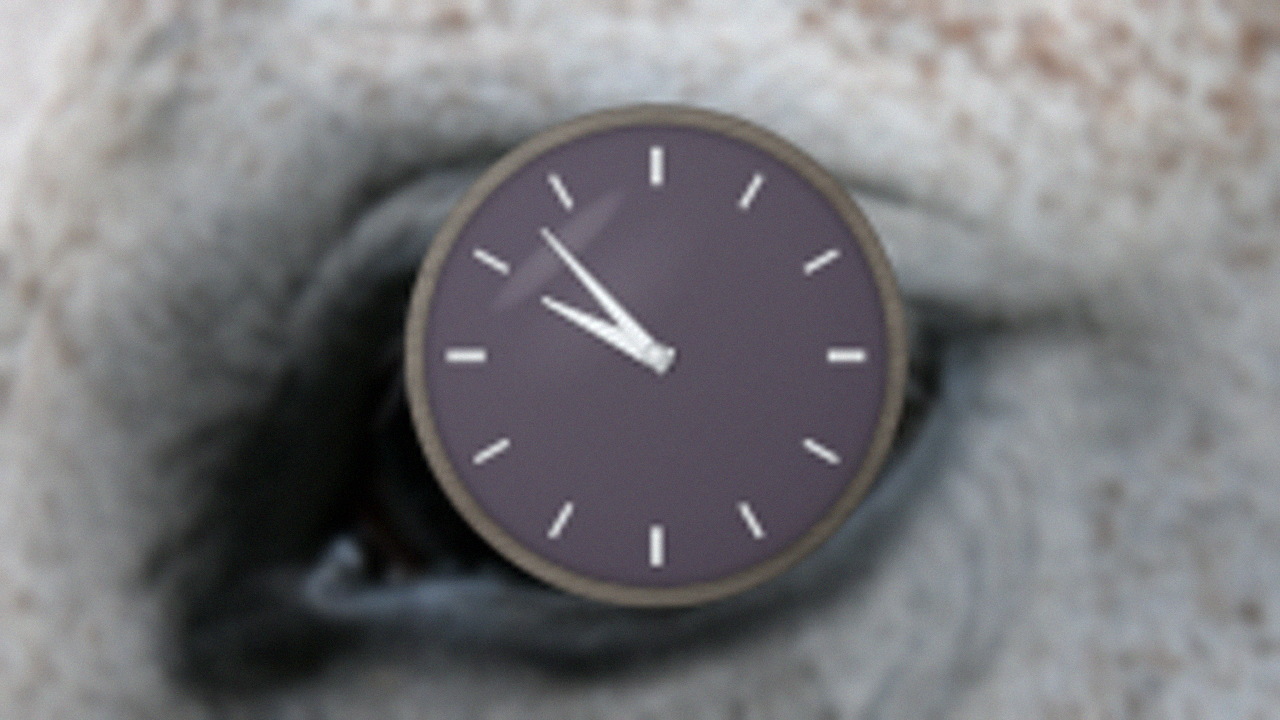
9:53
